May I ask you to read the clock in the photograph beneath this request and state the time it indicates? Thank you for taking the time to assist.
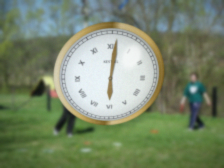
6:01
